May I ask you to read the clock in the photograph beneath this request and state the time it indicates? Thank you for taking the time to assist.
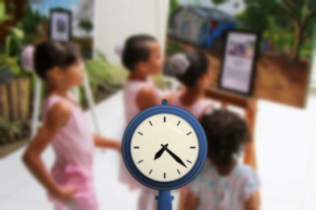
7:22
